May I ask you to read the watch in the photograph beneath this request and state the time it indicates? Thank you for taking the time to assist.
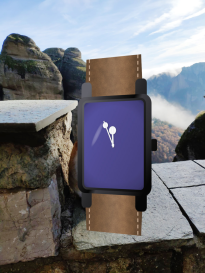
11:56
